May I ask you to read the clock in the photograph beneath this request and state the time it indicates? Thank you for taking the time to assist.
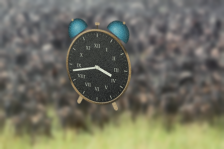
3:43
